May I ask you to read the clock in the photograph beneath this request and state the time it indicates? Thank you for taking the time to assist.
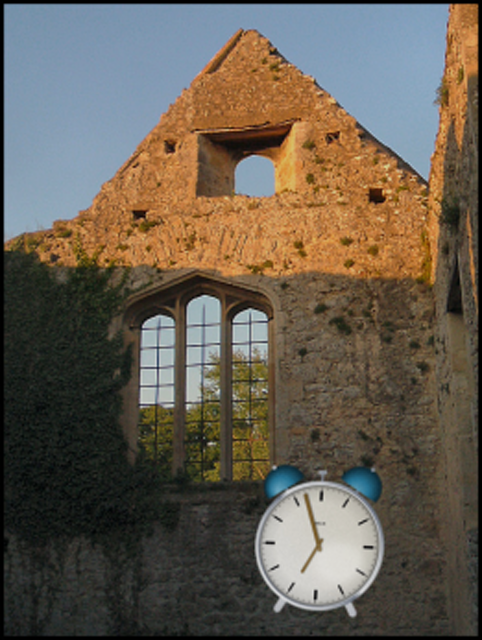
6:57
